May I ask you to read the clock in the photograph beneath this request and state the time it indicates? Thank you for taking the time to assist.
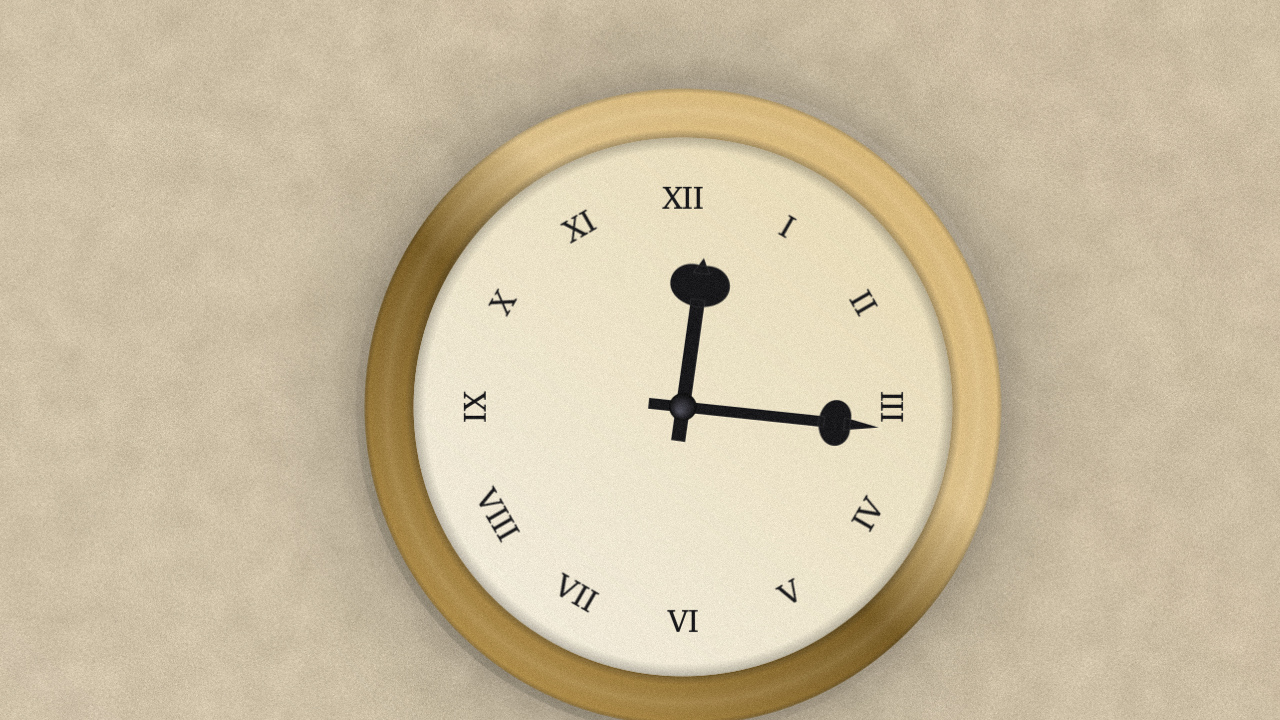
12:16
